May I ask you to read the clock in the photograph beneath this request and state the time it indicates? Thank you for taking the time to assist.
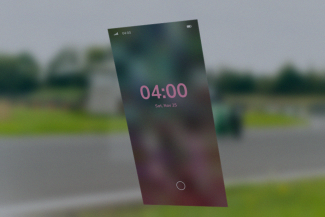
4:00
